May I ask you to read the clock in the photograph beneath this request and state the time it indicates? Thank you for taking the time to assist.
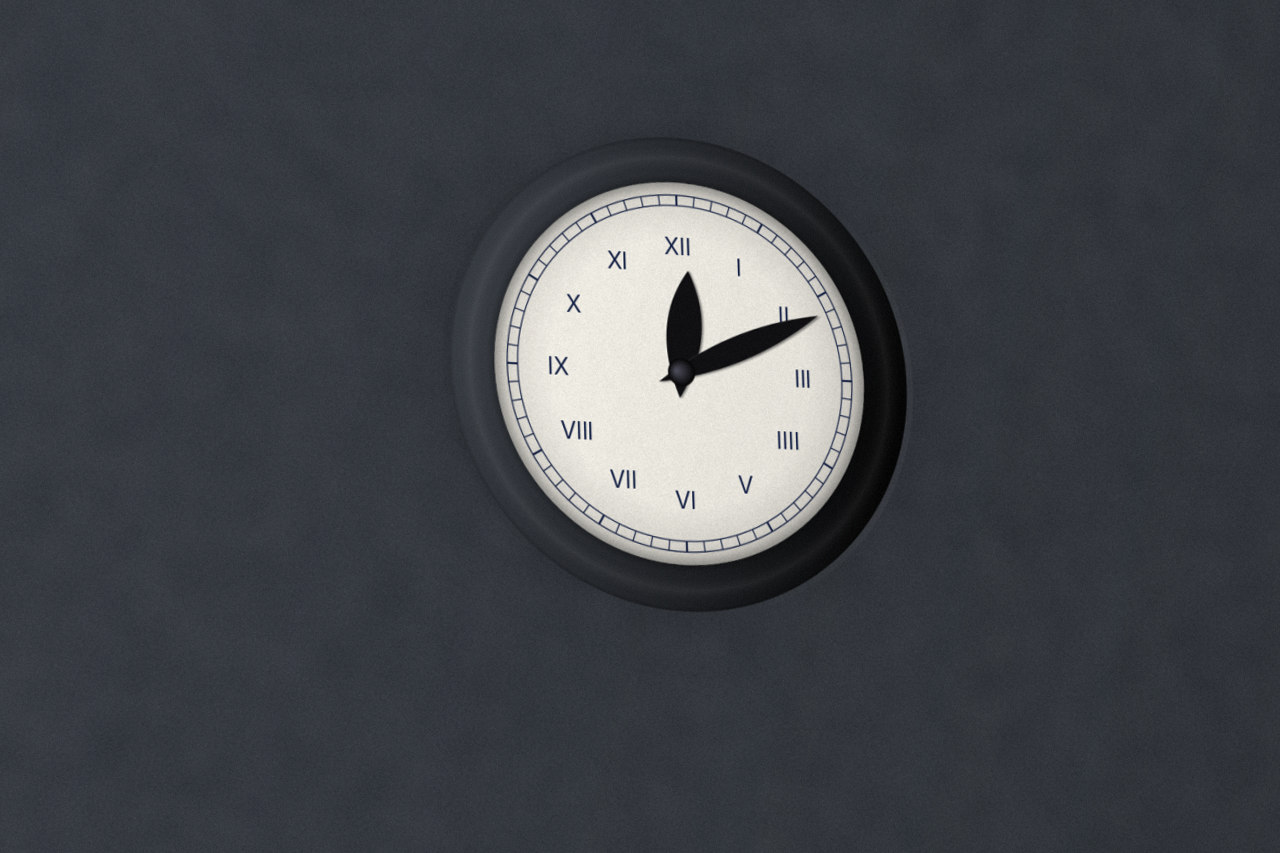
12:11
